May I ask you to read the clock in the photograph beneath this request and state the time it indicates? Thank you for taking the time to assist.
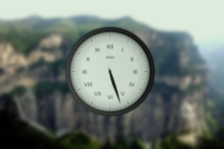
5:27
